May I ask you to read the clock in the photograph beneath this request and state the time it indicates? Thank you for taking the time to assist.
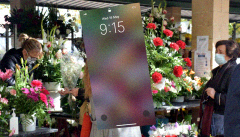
9:15
